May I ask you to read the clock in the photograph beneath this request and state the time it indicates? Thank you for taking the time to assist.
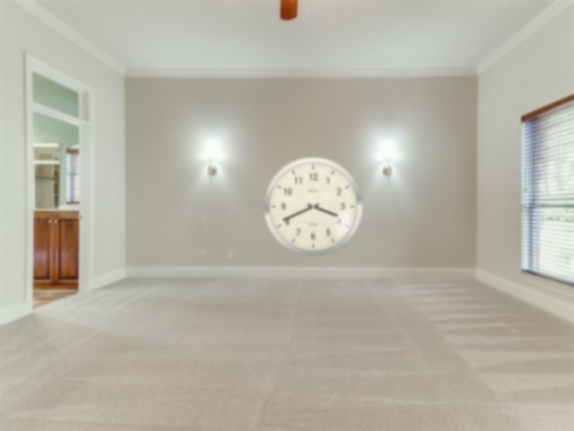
3:41
